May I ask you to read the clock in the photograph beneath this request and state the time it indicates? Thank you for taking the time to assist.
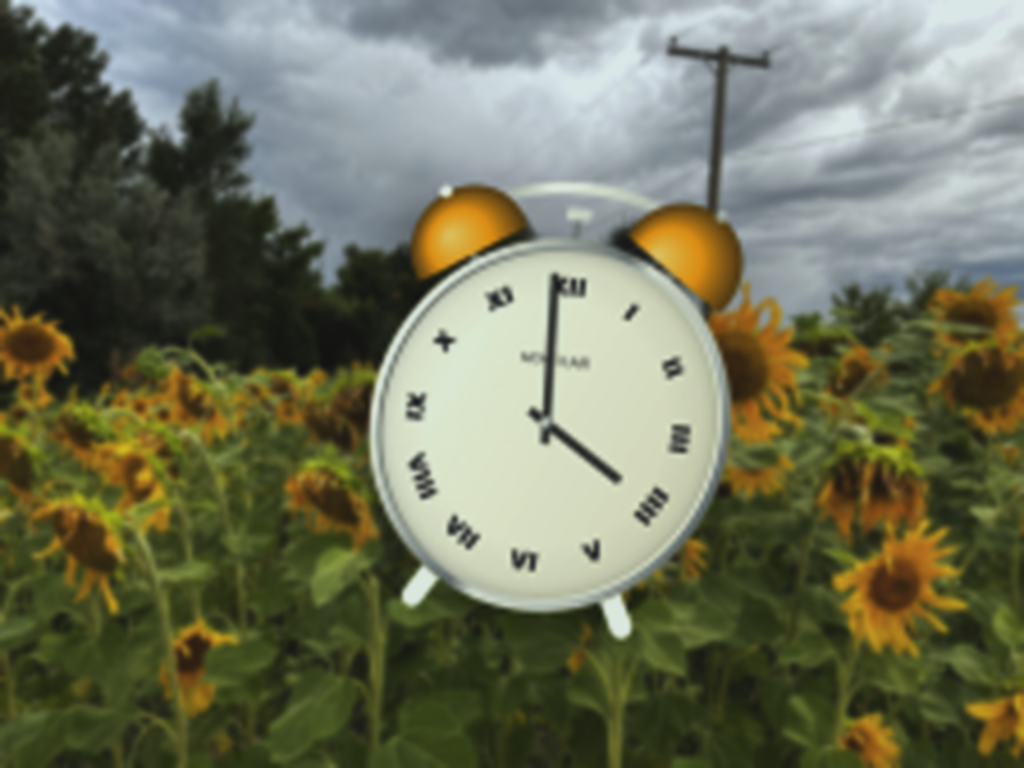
3:59
